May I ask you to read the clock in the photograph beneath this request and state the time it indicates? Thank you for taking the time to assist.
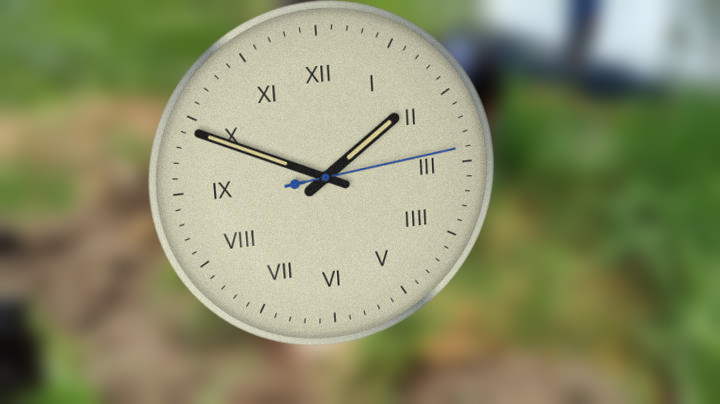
1:49:14
